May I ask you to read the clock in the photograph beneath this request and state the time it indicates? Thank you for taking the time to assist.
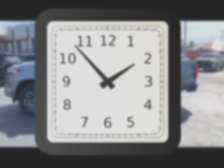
1:53
